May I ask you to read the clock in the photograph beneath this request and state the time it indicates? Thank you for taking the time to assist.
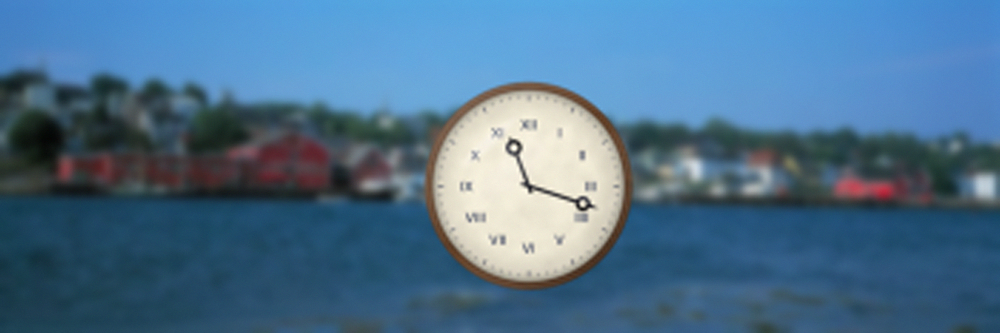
11:18
